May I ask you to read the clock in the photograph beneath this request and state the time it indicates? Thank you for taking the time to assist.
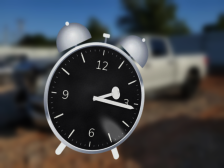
2:16
